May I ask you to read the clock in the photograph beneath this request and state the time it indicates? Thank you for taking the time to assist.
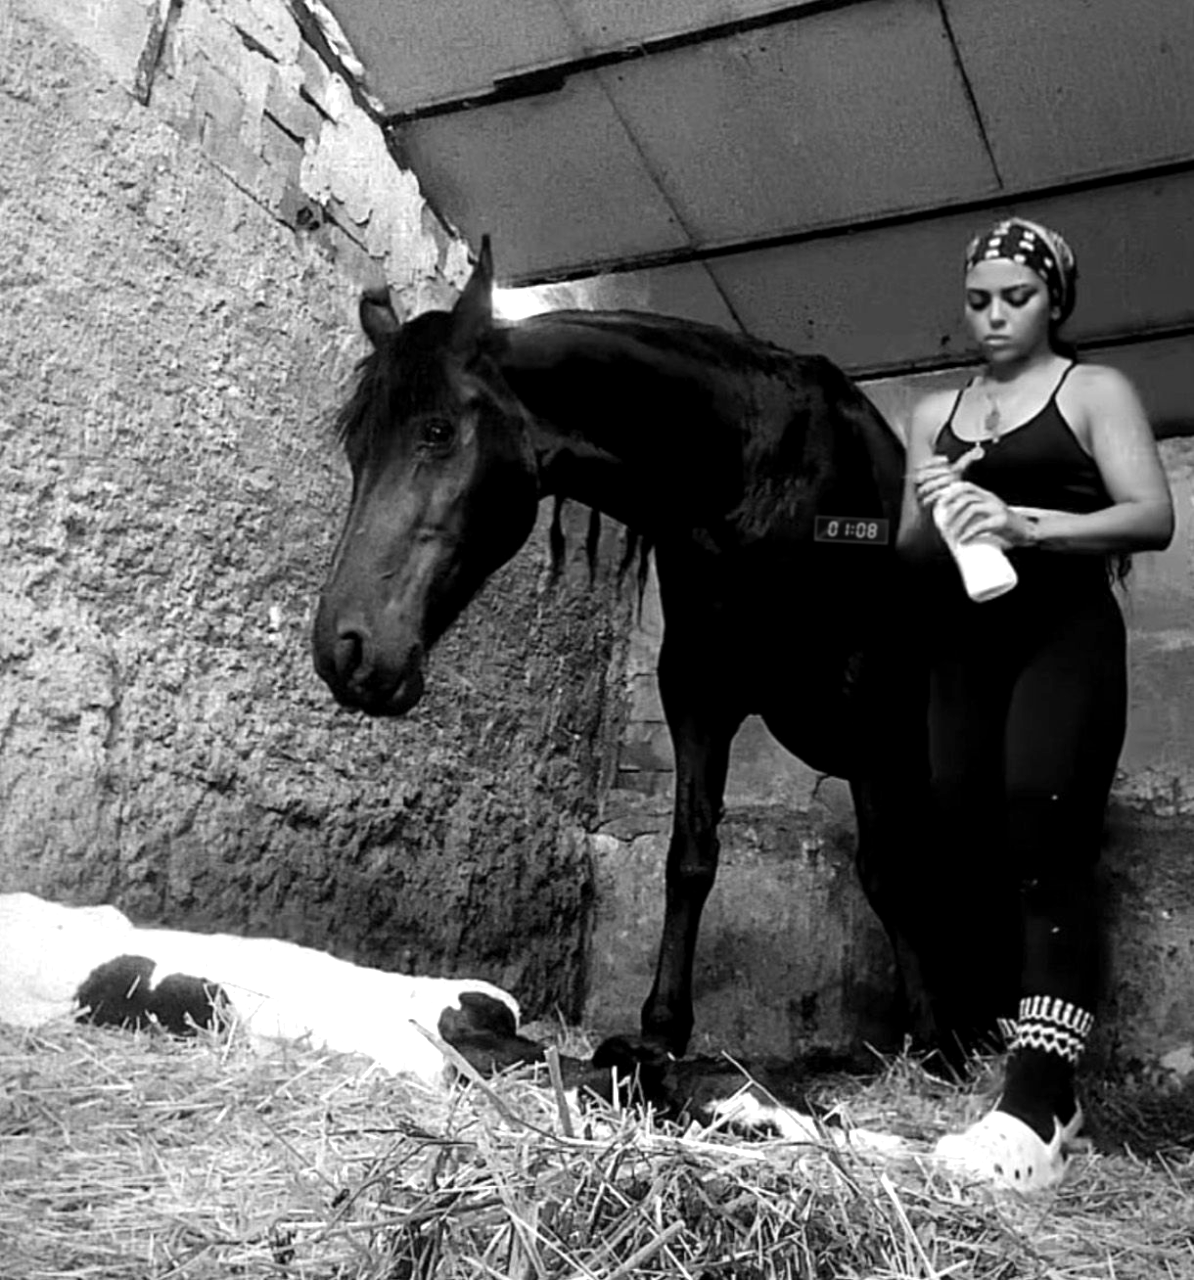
1:08
